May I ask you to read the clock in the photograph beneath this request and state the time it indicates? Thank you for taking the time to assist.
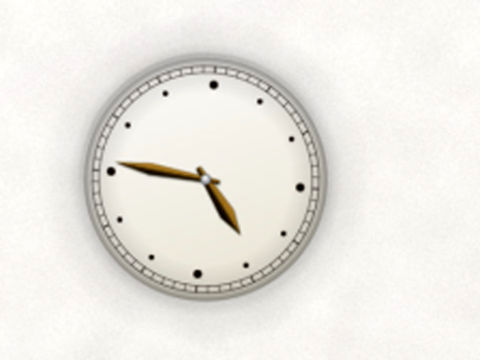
4:46
